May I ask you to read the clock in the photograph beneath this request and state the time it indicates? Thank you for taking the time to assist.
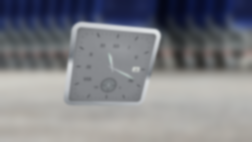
11:19
